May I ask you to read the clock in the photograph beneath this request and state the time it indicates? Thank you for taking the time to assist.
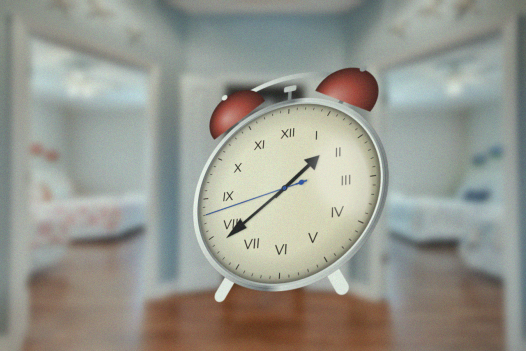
1:38:43
